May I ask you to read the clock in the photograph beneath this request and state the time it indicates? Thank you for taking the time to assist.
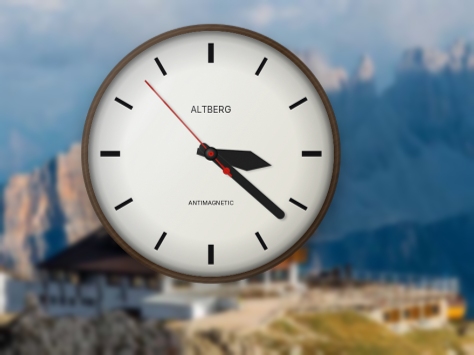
3:21:53
